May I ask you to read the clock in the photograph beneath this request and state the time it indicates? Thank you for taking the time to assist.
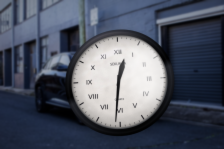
12:31
